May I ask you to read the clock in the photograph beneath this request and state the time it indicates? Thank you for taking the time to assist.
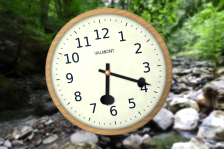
6:19
